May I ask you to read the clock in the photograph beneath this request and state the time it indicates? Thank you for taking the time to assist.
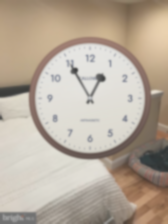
12:55
